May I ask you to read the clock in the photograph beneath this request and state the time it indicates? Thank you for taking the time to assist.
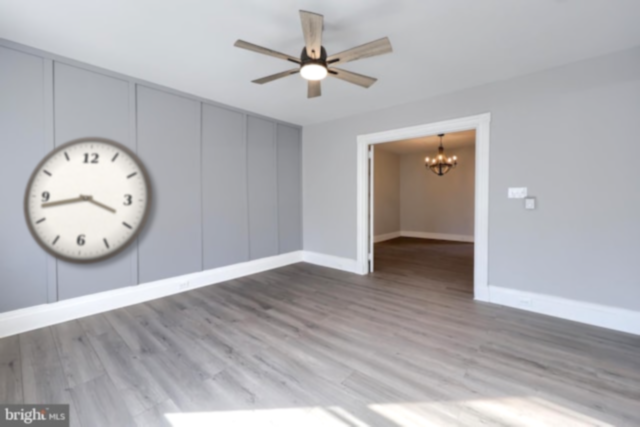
3:43
